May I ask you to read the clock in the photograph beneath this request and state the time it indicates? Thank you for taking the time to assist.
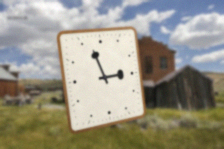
2:57
